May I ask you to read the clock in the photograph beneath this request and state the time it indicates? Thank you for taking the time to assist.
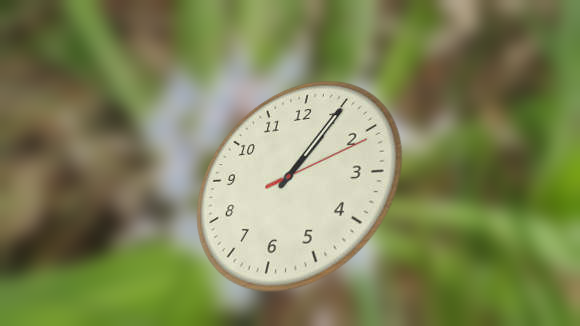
1:05:11
